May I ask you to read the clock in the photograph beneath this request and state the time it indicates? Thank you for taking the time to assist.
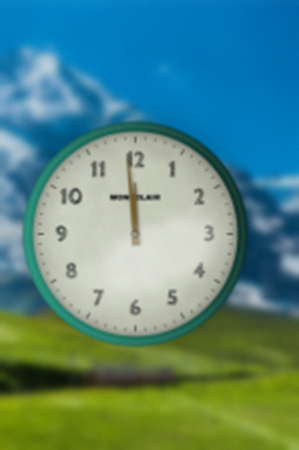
11:59
